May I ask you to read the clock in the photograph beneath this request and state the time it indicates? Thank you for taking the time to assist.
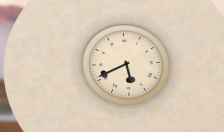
5:41
